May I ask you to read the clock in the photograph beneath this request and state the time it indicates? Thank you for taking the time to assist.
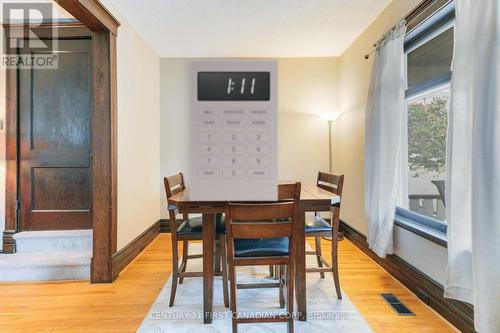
1:11
